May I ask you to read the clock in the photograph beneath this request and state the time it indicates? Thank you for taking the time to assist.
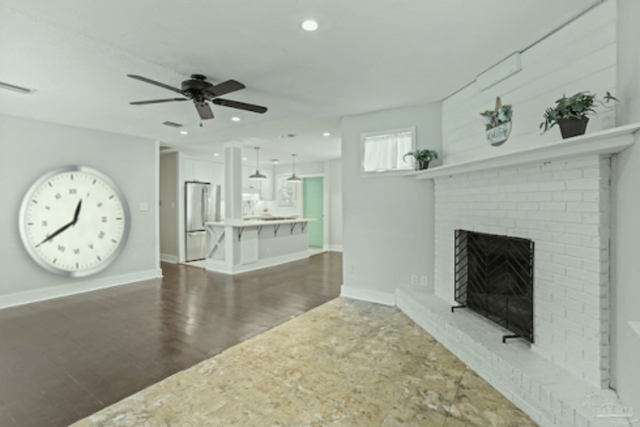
12:40
